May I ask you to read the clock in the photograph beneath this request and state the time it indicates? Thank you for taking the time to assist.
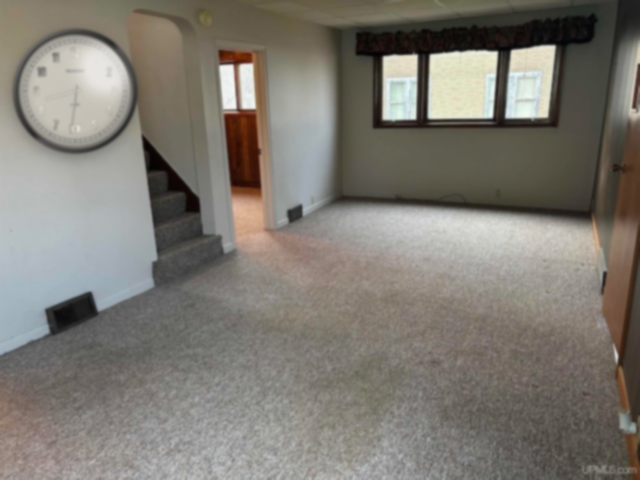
8:31
